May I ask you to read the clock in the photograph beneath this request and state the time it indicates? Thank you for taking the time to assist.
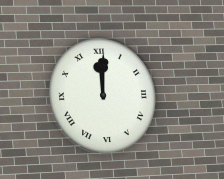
12:01
